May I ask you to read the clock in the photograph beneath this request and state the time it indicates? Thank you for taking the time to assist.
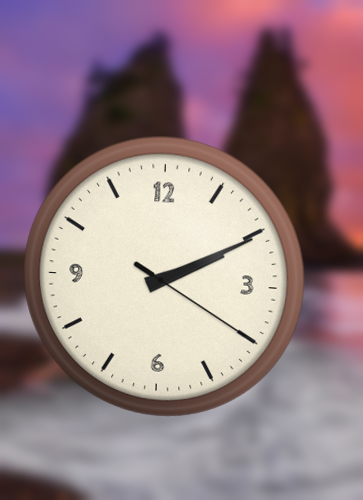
2:10:20
